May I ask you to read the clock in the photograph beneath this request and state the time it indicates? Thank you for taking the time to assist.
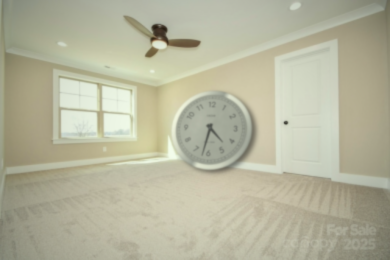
4:32
